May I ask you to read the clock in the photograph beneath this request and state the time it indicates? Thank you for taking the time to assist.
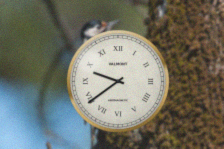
9:39
